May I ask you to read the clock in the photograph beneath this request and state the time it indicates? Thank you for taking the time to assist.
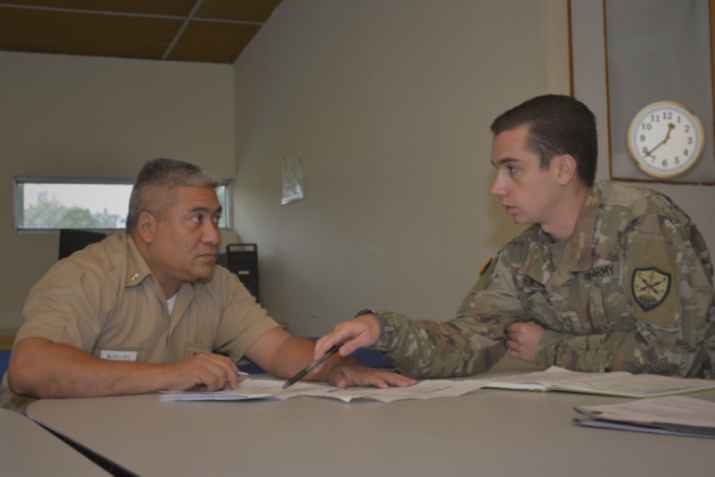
12:38
